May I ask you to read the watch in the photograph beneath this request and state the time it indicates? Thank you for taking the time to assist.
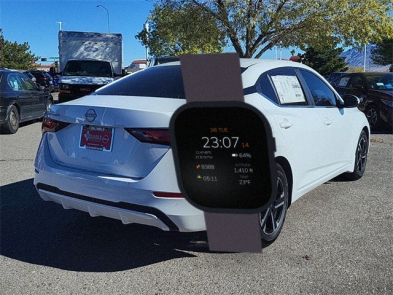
23:07
